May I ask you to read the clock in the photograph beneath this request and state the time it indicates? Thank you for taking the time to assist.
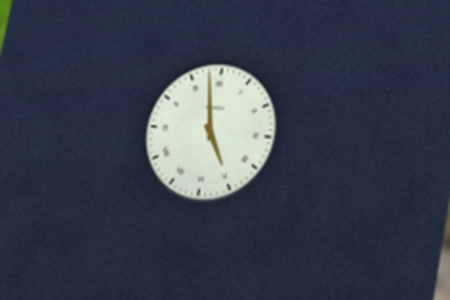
4:58
